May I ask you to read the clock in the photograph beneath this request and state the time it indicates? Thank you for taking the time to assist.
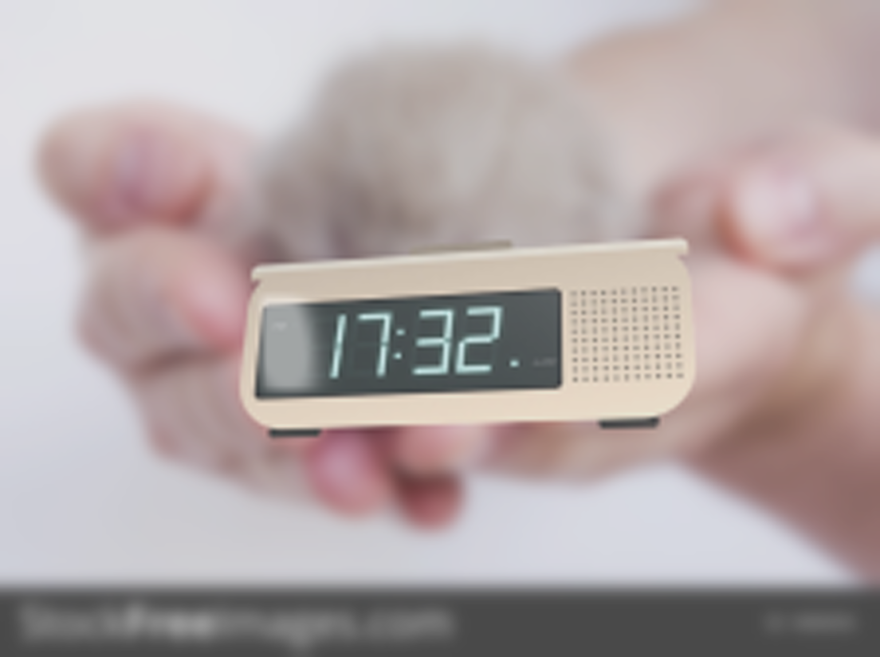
17:32
